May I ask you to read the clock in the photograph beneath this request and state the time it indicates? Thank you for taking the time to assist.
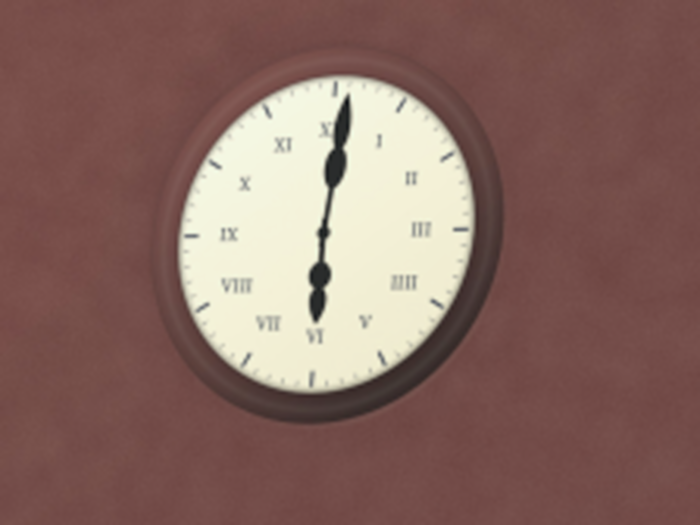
6:01
